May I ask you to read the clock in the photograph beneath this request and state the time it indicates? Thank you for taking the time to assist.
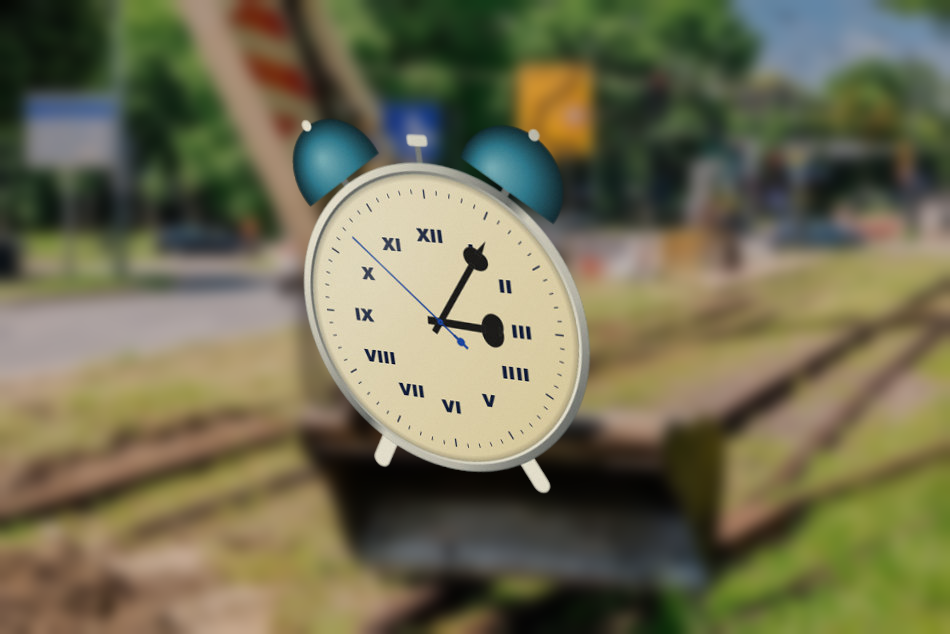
3:05:52
